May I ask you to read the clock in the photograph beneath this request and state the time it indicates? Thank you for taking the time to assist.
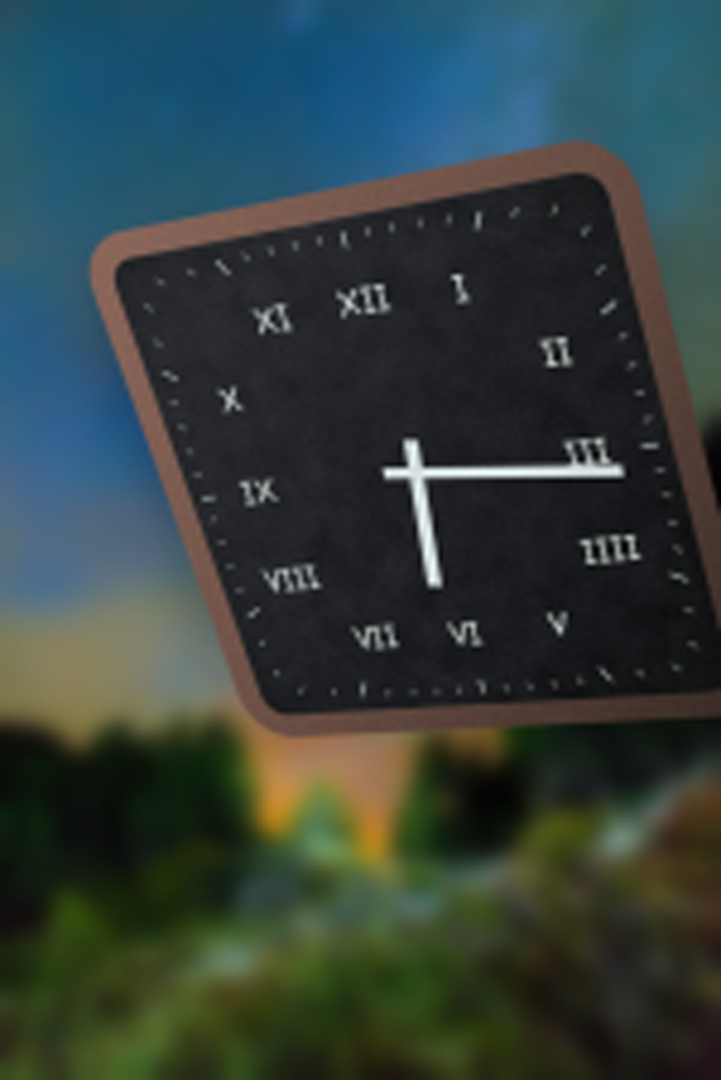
6:16
